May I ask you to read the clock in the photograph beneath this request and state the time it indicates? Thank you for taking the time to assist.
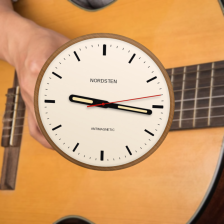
9:16:13
